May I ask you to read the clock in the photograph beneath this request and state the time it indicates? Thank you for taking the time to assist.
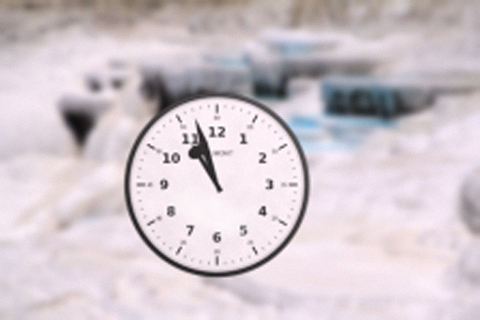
10:57
